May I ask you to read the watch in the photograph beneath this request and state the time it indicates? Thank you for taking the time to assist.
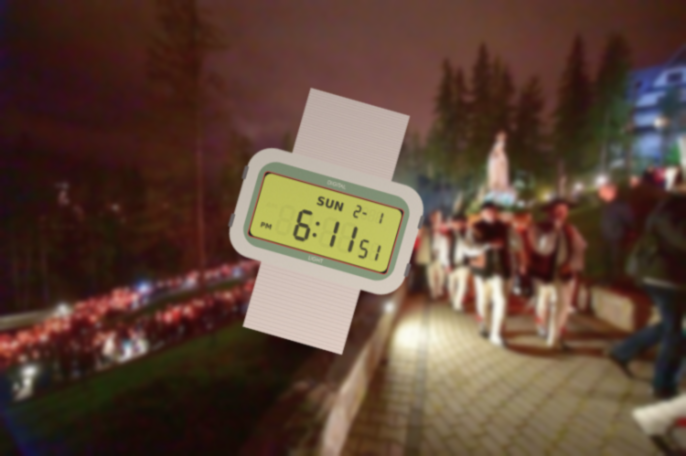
6:11:51
